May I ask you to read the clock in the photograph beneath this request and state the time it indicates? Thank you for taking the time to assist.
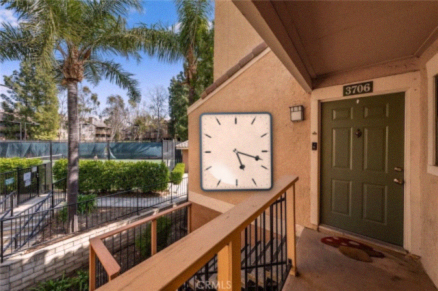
5:18
